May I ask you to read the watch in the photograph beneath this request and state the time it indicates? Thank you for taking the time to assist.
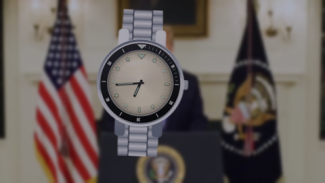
6:44
